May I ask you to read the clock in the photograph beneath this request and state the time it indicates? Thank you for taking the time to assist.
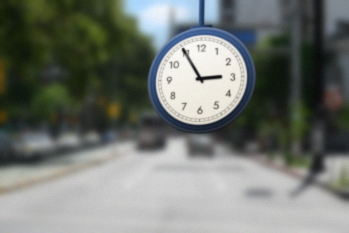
2:55
